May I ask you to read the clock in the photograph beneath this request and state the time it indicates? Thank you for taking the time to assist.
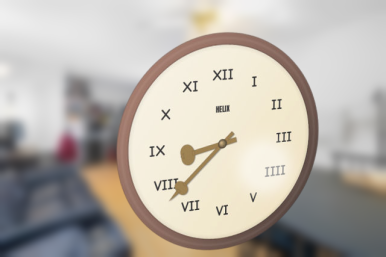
8:38
